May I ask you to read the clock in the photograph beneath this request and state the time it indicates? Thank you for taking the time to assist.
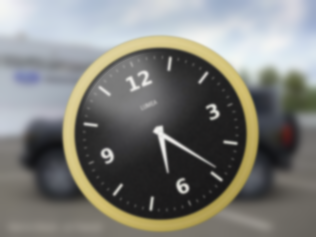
6:24
